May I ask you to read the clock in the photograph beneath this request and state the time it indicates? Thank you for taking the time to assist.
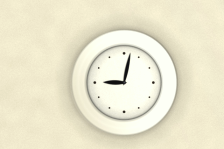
9:02
